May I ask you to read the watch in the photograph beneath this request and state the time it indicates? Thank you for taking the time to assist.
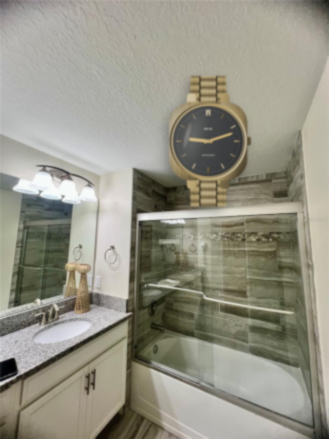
9:12
